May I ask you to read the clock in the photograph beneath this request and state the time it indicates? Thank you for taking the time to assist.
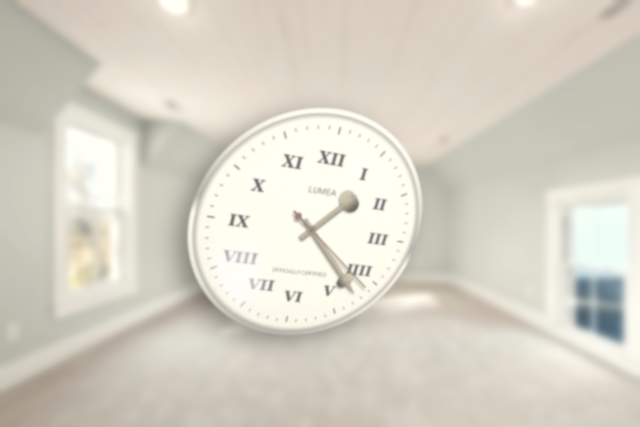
1:22:21
